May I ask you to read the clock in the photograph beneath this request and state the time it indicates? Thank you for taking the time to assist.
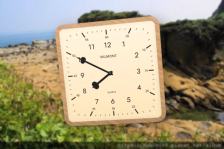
7:50
